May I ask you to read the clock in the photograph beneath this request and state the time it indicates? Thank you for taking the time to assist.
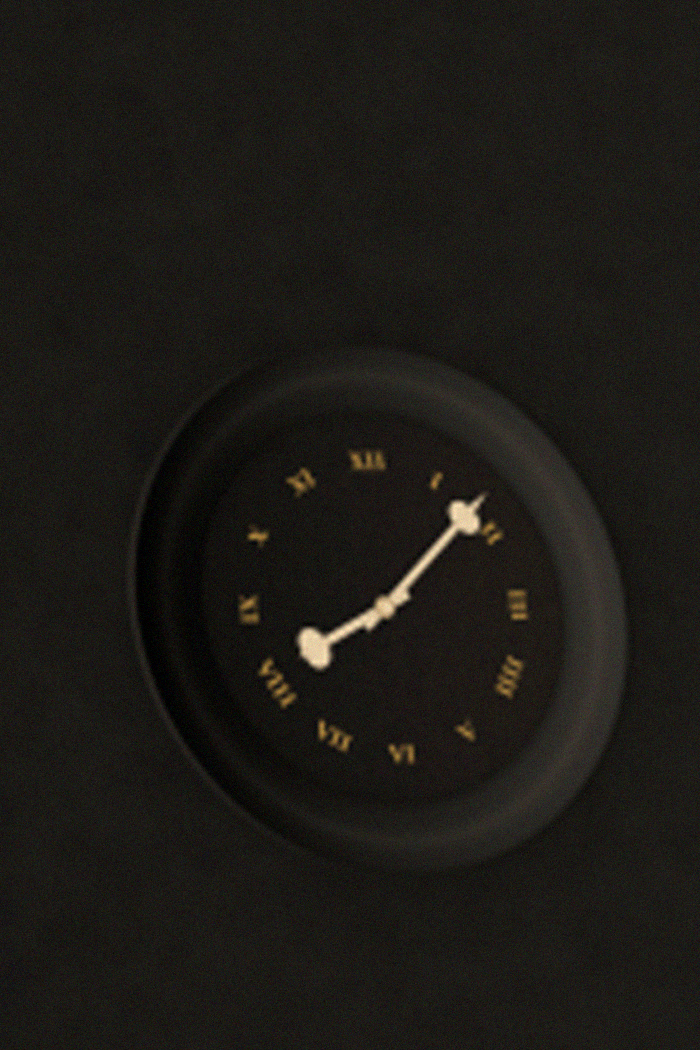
8:08
